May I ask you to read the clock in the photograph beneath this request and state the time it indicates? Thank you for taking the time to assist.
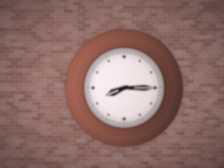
8:15
